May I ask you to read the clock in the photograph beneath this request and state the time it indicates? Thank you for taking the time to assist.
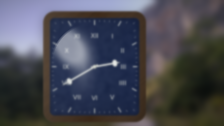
2:40
